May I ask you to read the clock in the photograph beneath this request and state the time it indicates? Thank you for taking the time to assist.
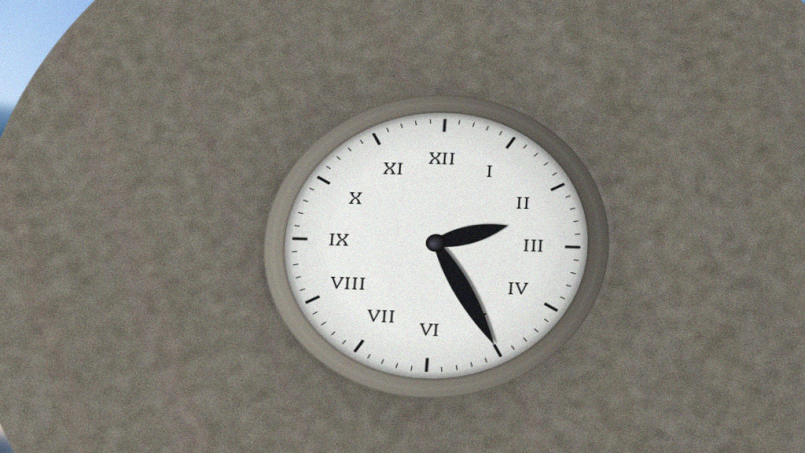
2:25
